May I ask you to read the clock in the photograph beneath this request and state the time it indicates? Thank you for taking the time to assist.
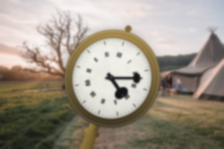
4:12
